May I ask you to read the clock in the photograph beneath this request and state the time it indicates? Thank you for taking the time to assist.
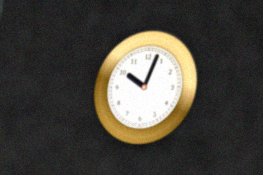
10:03
